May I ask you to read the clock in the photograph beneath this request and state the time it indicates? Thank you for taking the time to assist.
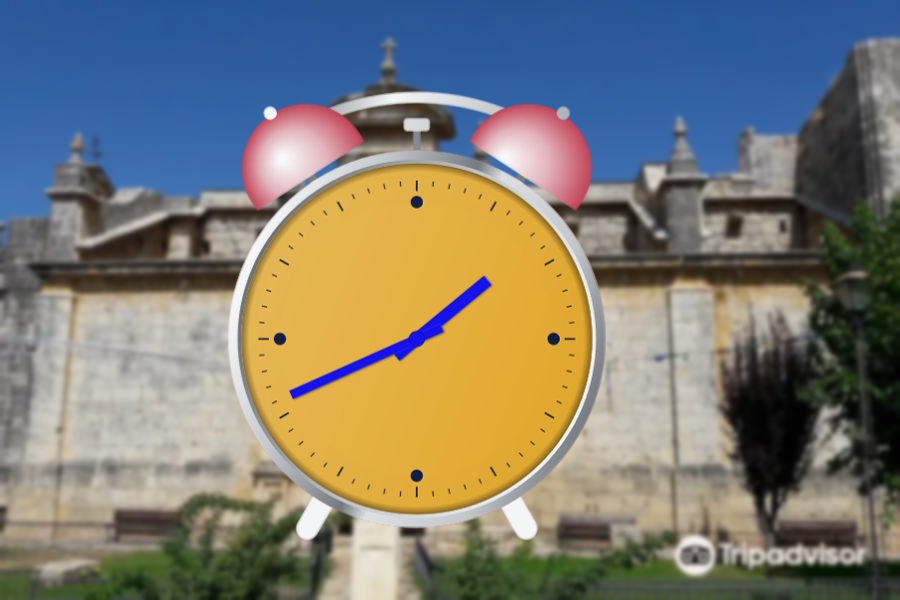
1:41
